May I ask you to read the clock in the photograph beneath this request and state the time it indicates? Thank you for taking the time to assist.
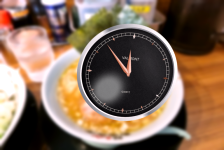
11:53
